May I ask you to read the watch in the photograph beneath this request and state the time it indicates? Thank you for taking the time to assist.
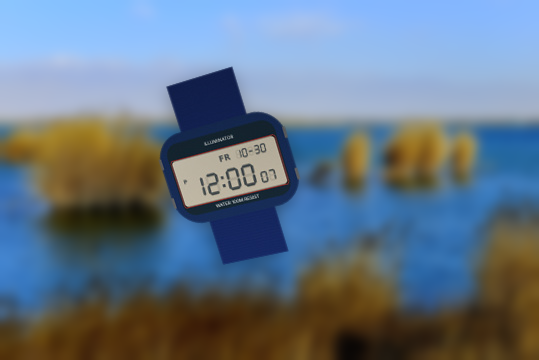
12:00:07
